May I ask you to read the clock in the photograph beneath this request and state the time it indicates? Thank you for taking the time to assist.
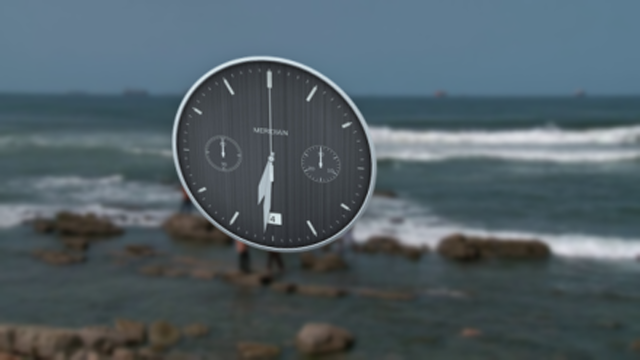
6:31
